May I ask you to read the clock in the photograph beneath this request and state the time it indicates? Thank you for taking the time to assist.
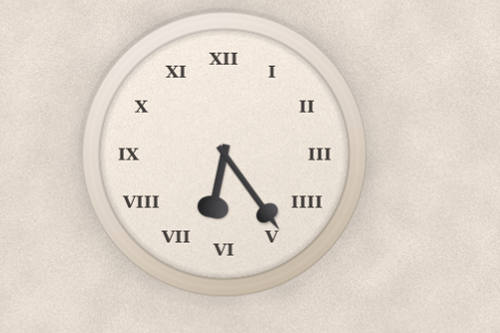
6:24
